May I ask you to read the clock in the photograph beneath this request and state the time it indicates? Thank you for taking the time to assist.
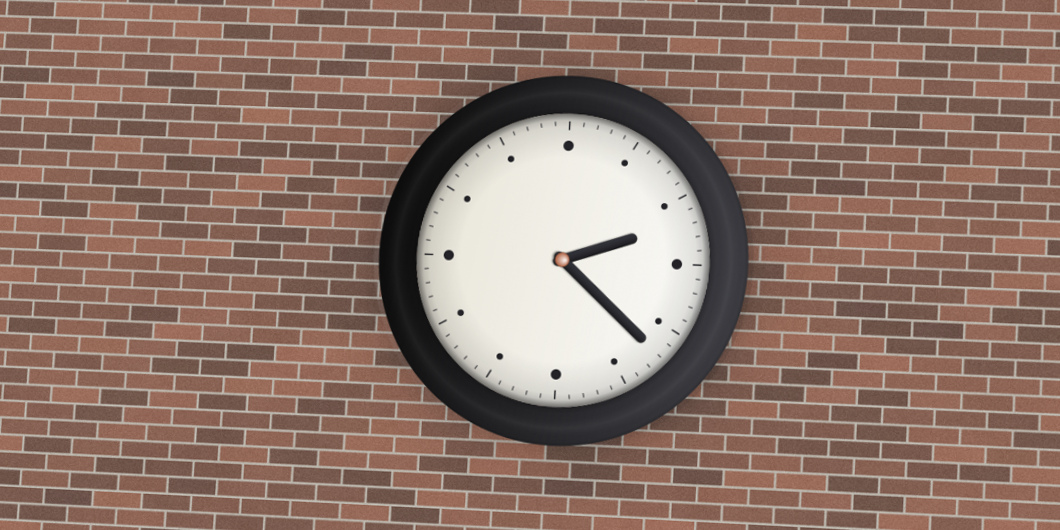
2:22
